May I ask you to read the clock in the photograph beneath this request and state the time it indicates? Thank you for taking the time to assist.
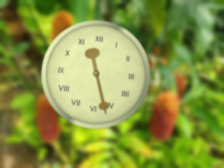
11:27
